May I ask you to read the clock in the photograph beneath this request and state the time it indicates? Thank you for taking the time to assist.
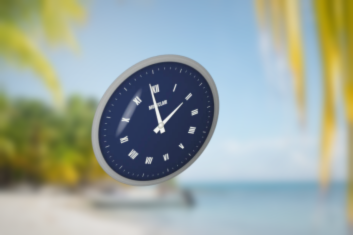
1:59
